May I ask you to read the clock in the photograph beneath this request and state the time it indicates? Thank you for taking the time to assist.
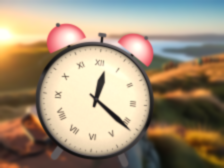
12:21
